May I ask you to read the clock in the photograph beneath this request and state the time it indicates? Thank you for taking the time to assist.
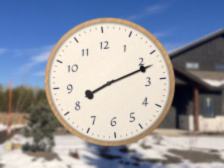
8:12
